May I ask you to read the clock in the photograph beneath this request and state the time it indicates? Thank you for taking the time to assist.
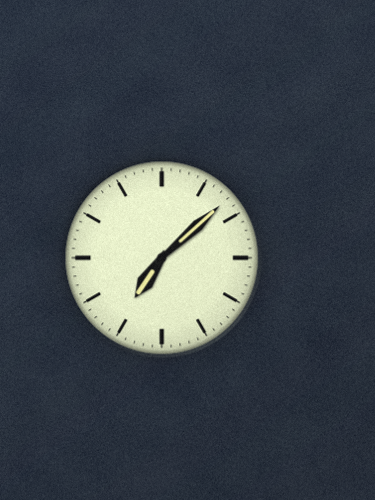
7:08
